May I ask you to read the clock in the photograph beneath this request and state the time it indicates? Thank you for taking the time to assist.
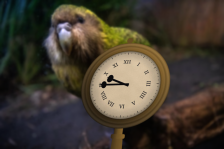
9:45
